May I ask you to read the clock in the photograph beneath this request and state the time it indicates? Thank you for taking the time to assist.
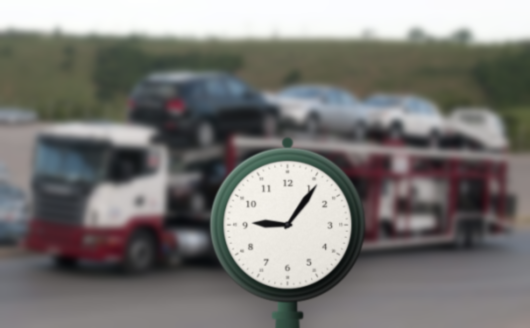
9:06
